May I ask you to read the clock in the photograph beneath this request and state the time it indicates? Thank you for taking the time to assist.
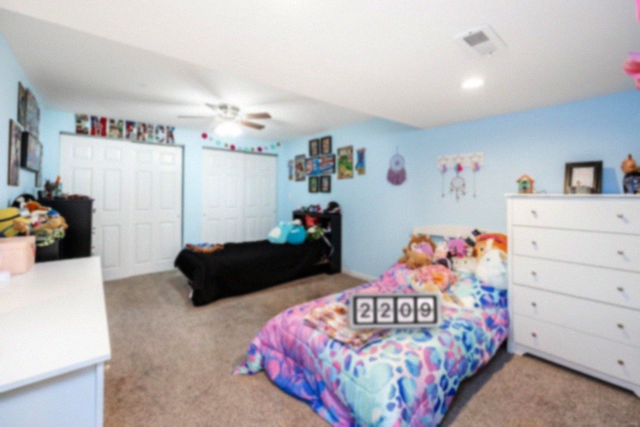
22:09
